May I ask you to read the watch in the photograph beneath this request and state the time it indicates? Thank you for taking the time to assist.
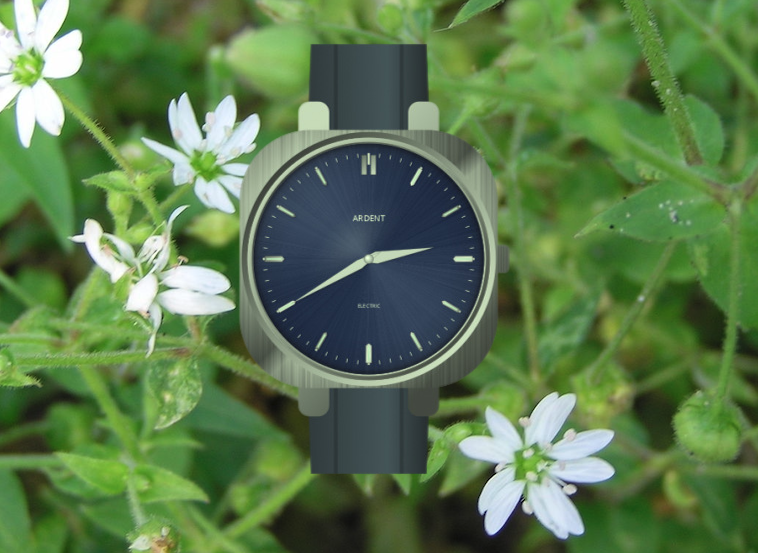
2:40
